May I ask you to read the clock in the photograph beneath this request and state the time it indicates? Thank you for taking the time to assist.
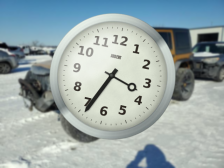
3:34
